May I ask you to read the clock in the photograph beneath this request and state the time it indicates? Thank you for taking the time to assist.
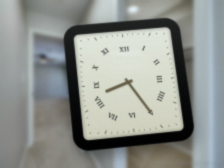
8:25
